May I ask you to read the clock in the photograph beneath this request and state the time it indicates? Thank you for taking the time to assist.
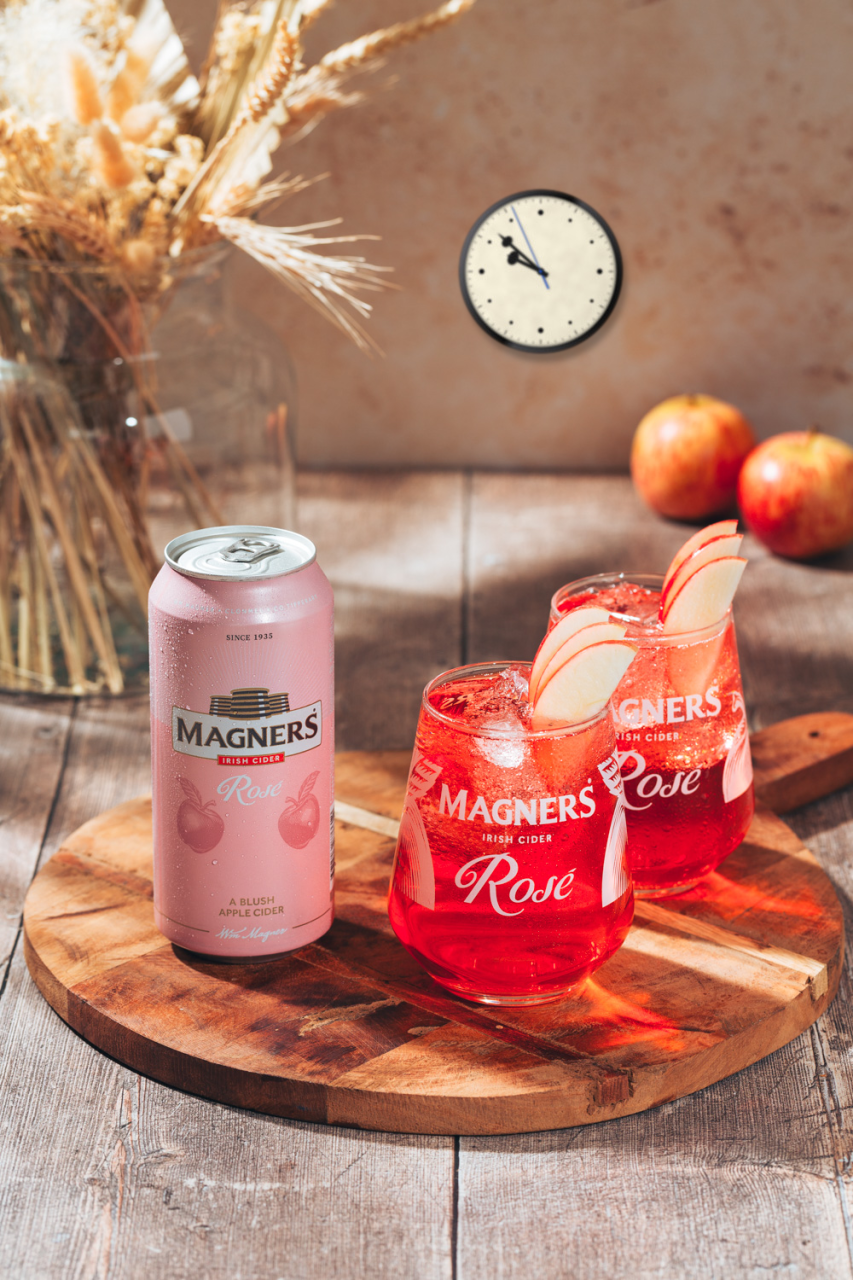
9:51:56
